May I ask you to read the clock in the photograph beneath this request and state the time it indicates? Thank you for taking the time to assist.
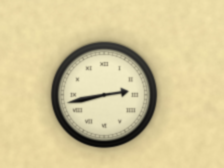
2:43
